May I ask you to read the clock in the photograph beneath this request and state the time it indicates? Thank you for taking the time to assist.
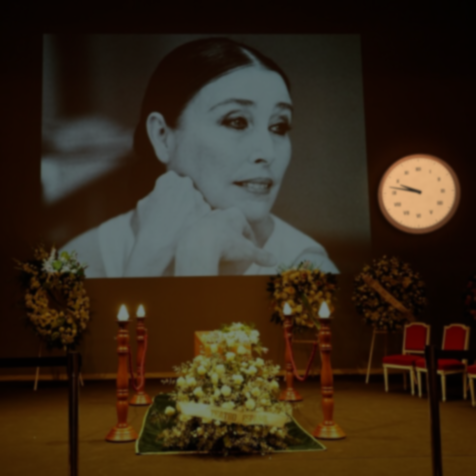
9:47
